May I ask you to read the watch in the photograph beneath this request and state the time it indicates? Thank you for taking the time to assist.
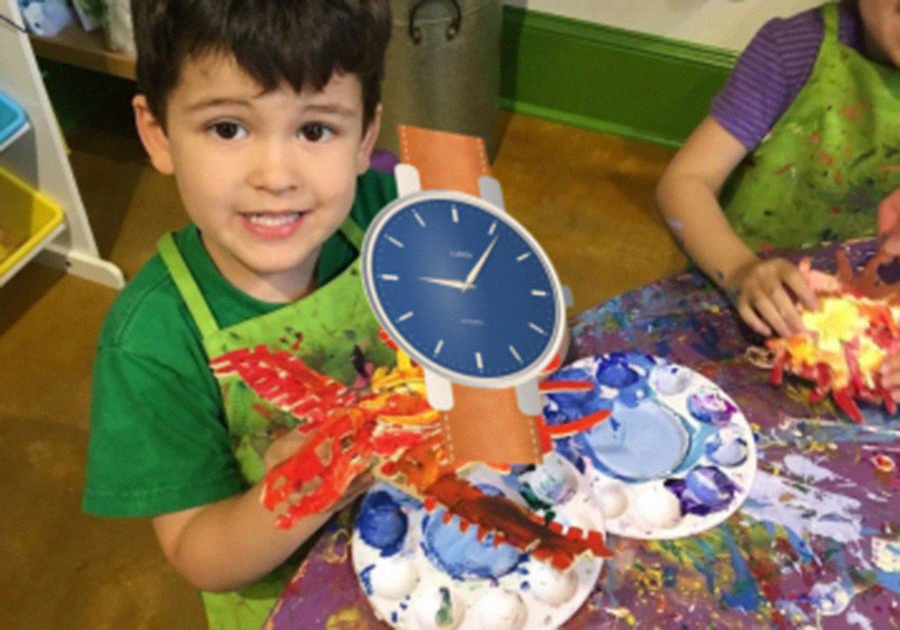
9:06
